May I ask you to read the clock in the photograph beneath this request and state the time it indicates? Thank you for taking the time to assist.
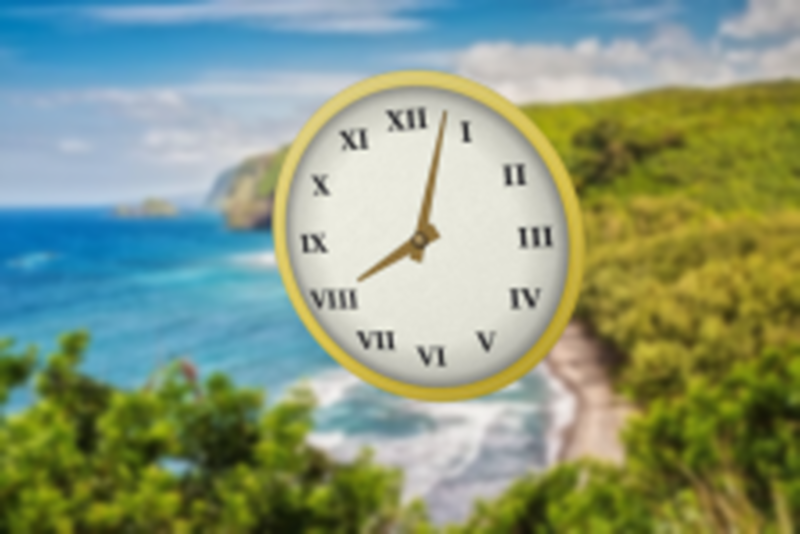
8:03
